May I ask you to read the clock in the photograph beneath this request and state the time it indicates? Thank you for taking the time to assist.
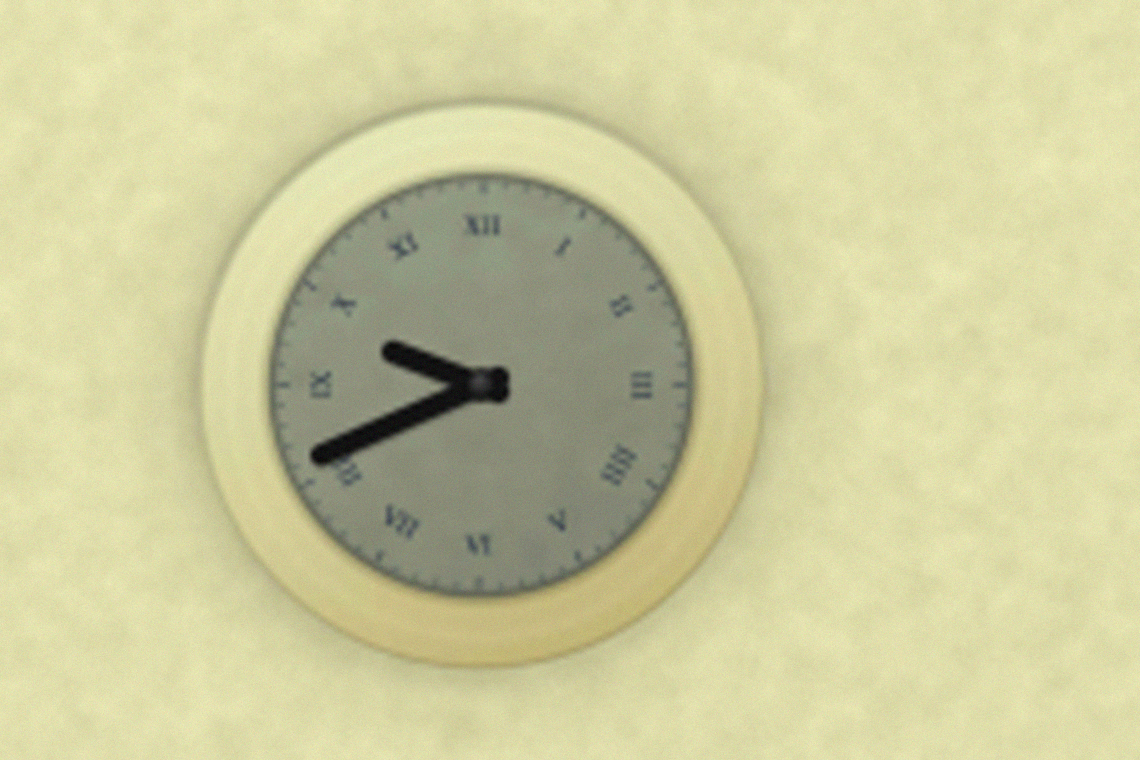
9:41
